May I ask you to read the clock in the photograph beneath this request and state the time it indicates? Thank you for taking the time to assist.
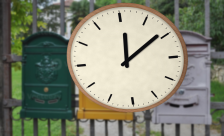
12:09
